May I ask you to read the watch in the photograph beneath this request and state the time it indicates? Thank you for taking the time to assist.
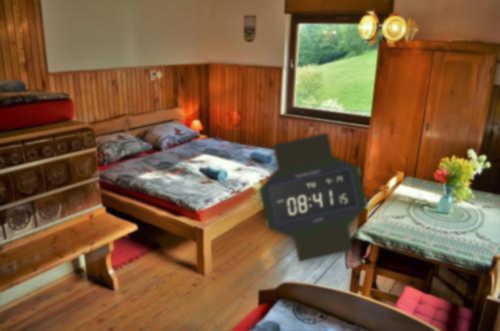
8:41
